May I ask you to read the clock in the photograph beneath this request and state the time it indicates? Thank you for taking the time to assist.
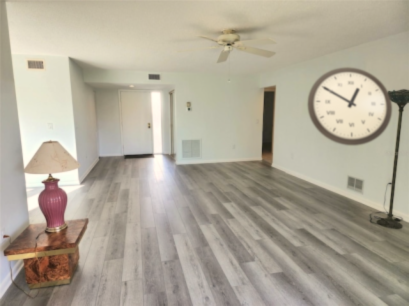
12:50
